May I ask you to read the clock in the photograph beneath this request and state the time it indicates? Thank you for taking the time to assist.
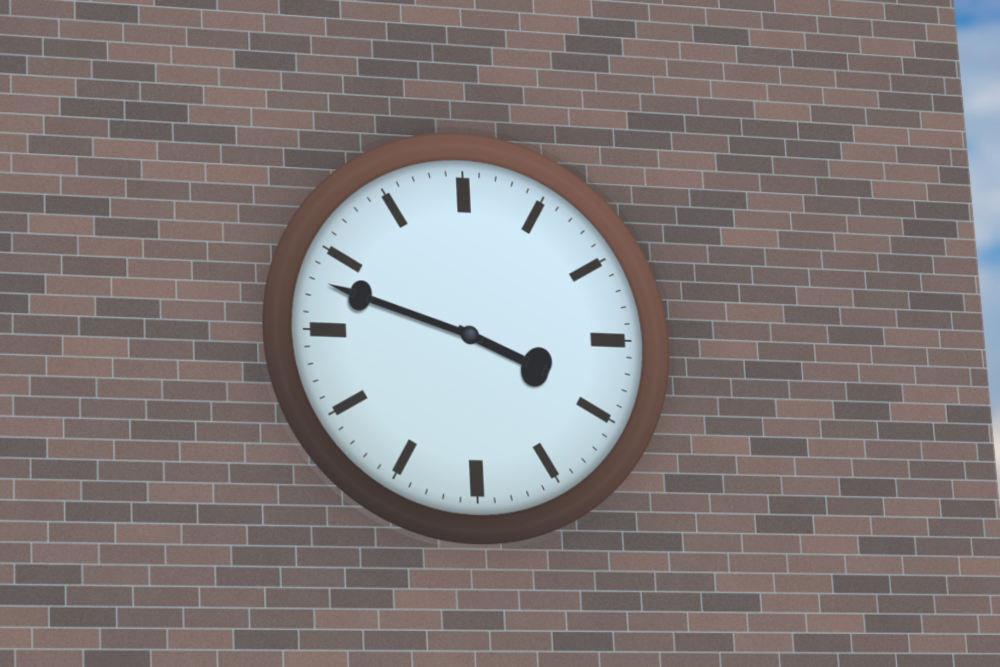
3:48
